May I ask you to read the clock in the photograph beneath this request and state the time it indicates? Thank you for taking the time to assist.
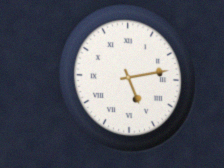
5:13
